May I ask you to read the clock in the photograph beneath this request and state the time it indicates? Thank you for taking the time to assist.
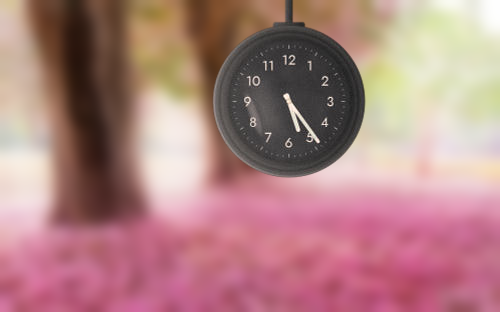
5:24
